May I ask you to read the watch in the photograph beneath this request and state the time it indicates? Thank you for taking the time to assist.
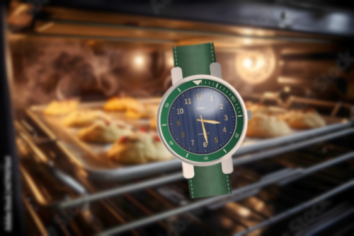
3:29
